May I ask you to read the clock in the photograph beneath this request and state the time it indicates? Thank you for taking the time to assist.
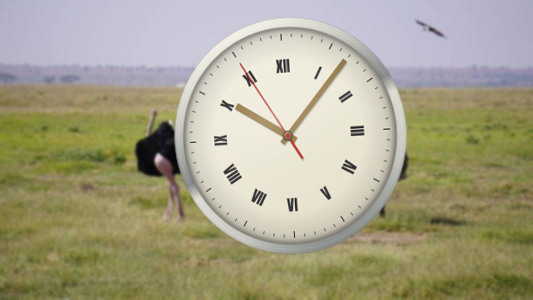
10:06:55
